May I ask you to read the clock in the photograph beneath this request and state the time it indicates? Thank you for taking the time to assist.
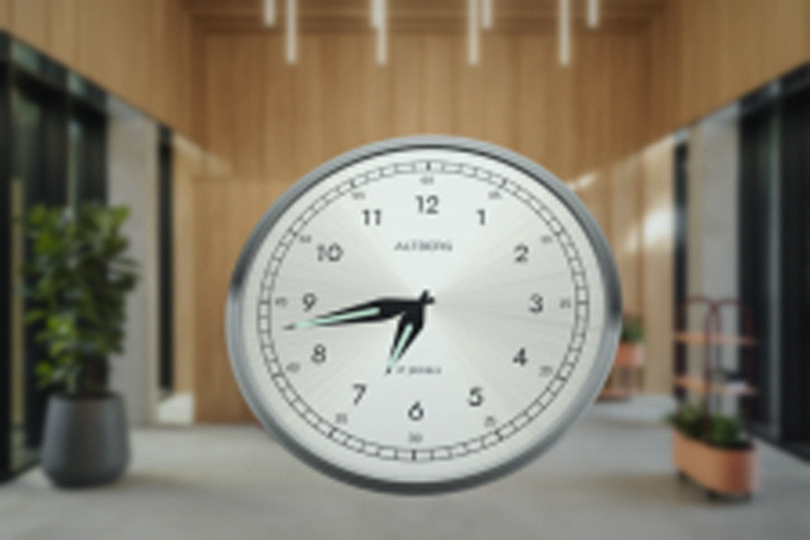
6:43
